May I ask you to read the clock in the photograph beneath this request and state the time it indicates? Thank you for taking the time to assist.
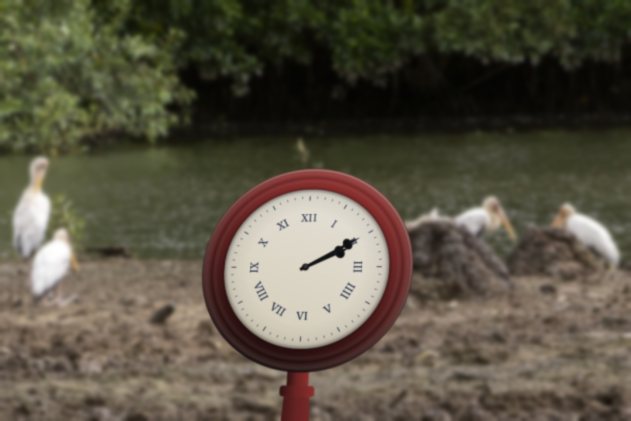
2:10
